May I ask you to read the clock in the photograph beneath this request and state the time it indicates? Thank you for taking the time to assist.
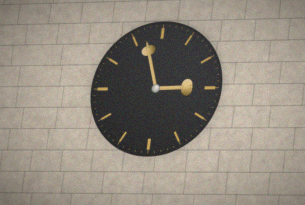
2:57
